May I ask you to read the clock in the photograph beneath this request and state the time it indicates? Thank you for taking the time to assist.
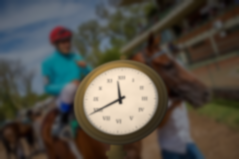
11:40
